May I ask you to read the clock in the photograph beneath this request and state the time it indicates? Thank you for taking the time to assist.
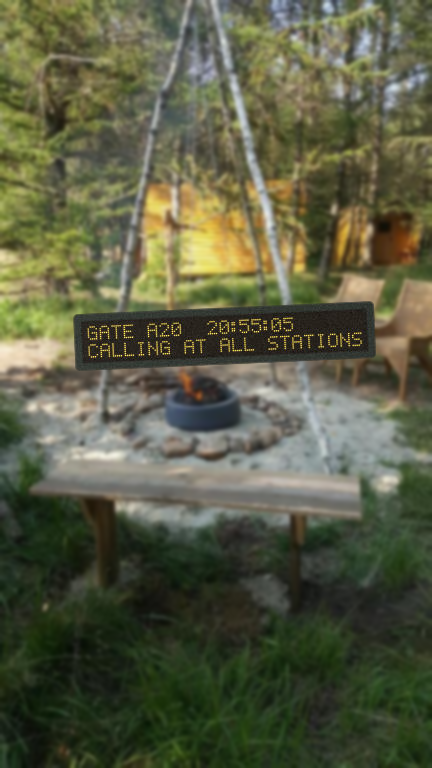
20:55:05
